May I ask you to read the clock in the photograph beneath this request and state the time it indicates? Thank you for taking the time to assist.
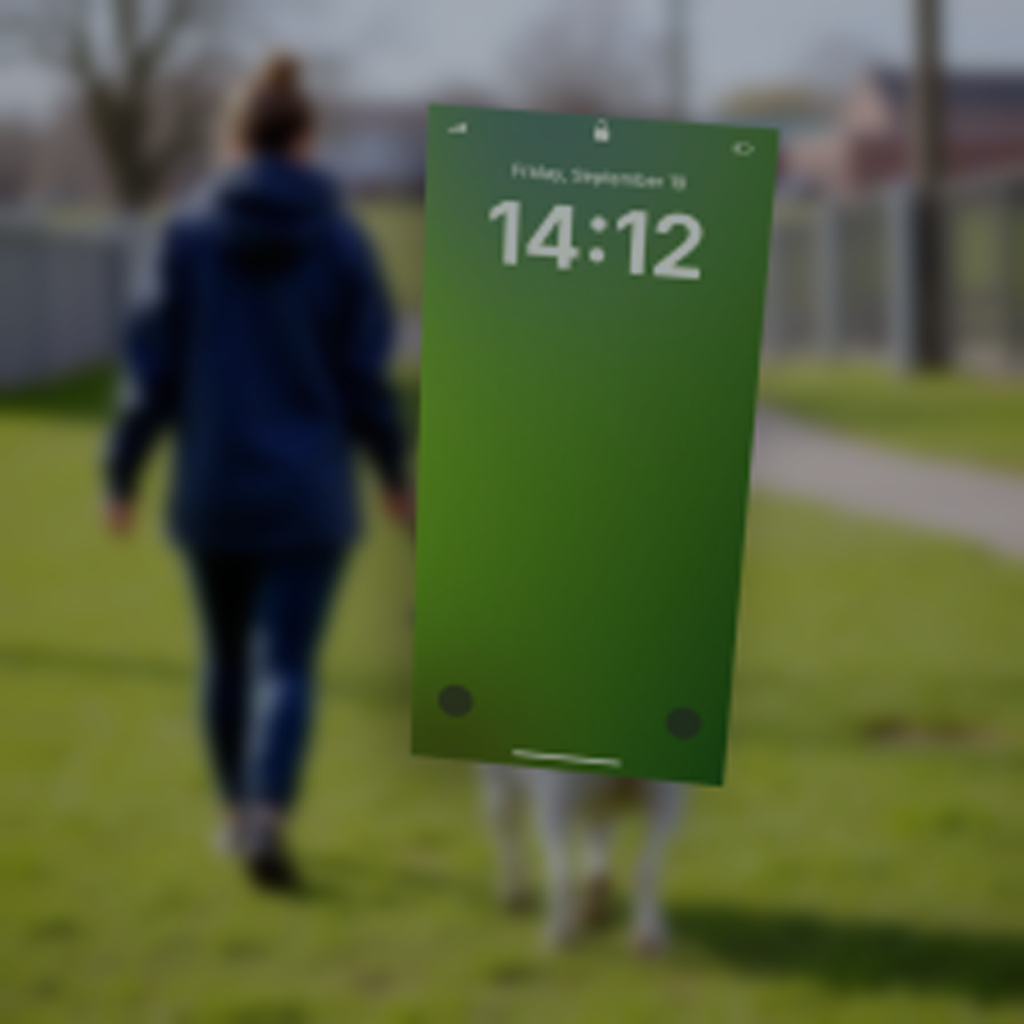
14:12
